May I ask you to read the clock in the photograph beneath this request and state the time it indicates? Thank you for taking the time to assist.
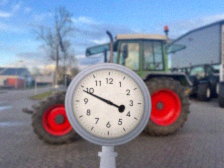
3:49
